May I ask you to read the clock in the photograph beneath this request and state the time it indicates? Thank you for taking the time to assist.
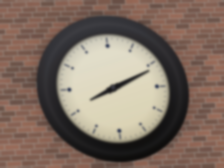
8:11
